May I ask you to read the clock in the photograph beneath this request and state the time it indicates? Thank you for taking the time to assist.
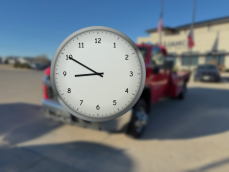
8:50
